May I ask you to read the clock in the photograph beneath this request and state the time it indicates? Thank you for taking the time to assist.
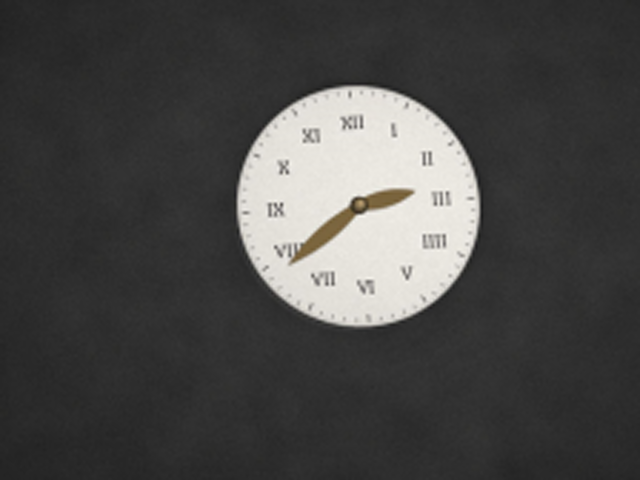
2:39
